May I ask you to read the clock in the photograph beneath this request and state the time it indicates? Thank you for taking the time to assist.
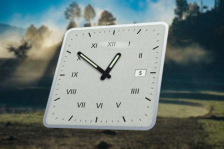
12:51
